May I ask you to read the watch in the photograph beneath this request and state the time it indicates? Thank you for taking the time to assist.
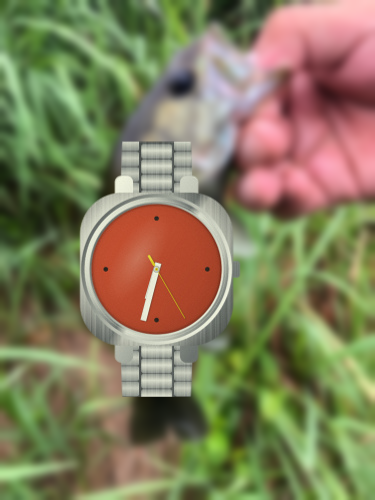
6:32:25
